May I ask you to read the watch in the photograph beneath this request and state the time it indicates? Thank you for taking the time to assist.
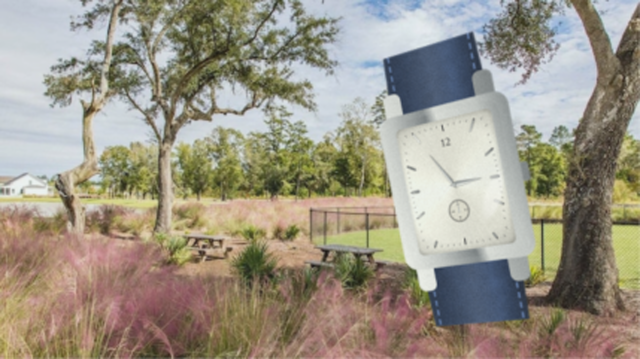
2:55
